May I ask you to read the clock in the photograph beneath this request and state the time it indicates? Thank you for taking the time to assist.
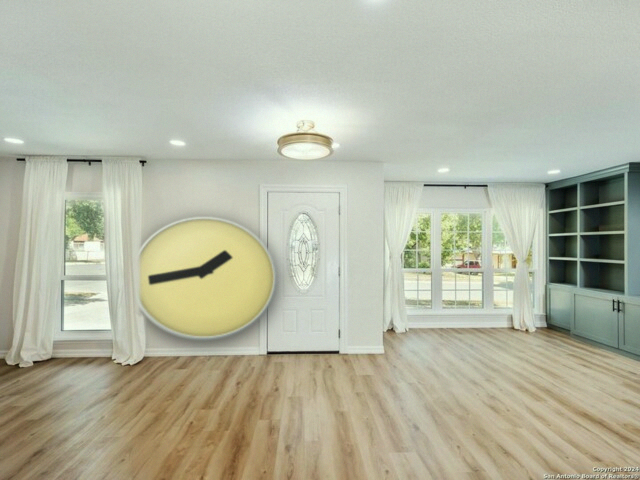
1:43
